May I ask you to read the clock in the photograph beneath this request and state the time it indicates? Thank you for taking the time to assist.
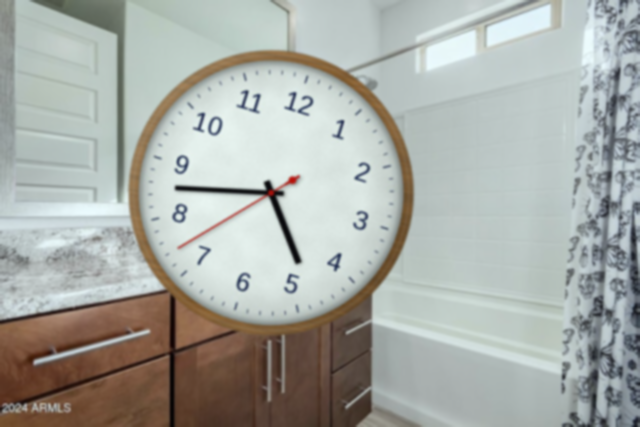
4:42:37
